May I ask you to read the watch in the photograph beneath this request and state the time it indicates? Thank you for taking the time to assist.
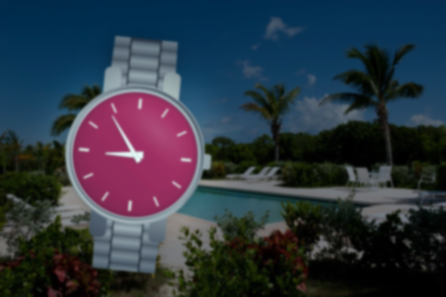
8:54
